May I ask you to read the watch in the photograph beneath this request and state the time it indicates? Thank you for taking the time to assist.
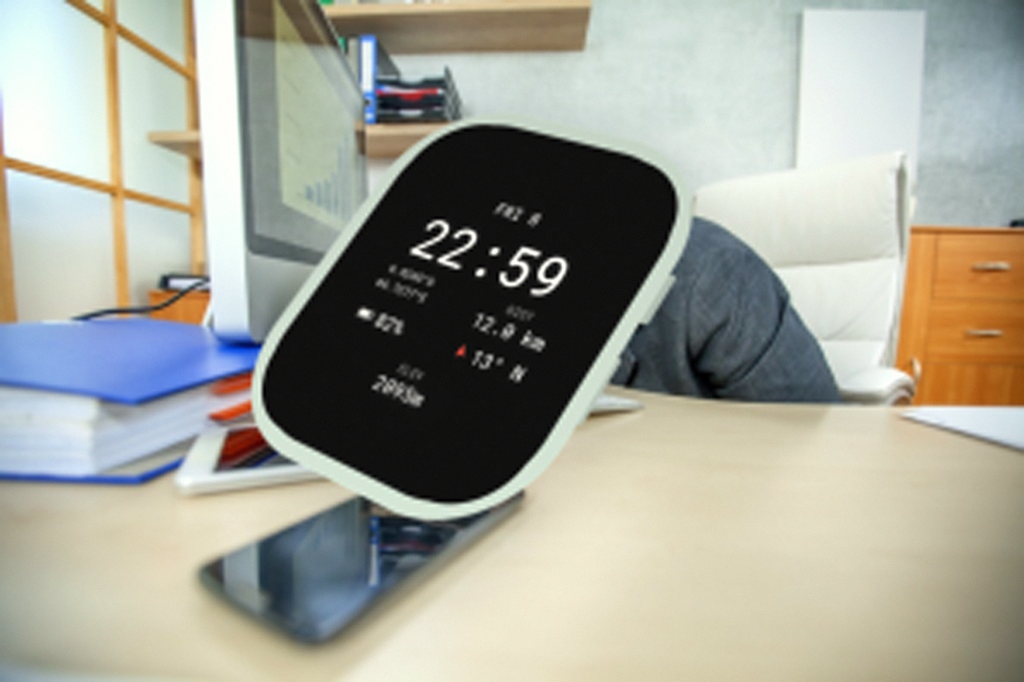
22:59
